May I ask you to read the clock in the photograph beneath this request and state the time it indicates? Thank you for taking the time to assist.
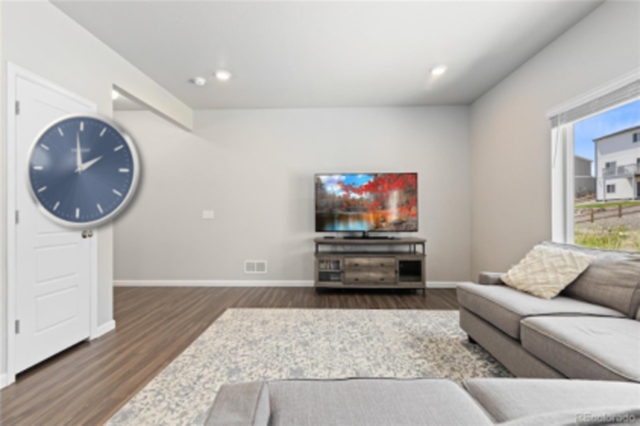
1:59
